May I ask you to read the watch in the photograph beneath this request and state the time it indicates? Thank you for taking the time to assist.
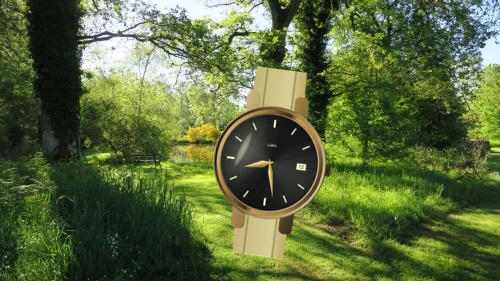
8:28
